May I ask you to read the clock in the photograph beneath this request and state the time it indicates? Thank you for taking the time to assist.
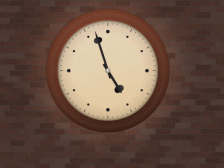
4:57
